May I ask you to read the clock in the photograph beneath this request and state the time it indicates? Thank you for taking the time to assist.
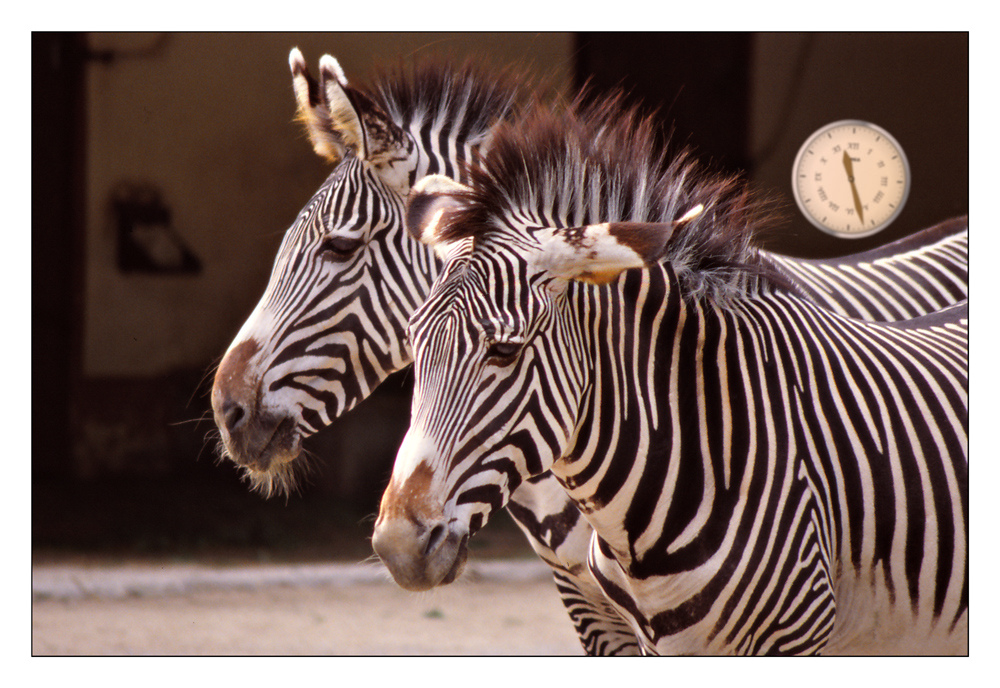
11:27
